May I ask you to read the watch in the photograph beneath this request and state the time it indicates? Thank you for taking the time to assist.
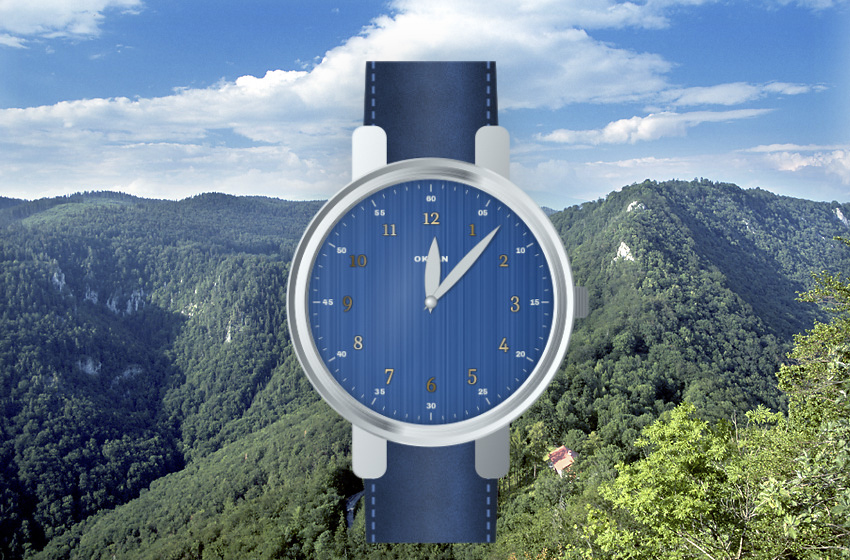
12:07
